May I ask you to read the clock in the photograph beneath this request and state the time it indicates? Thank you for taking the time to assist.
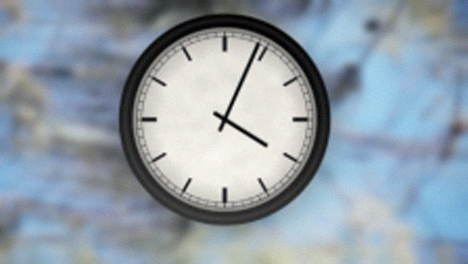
4:04
